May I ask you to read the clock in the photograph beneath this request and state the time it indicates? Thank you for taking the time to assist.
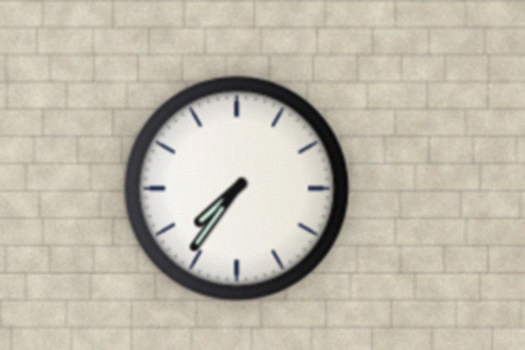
7:36
